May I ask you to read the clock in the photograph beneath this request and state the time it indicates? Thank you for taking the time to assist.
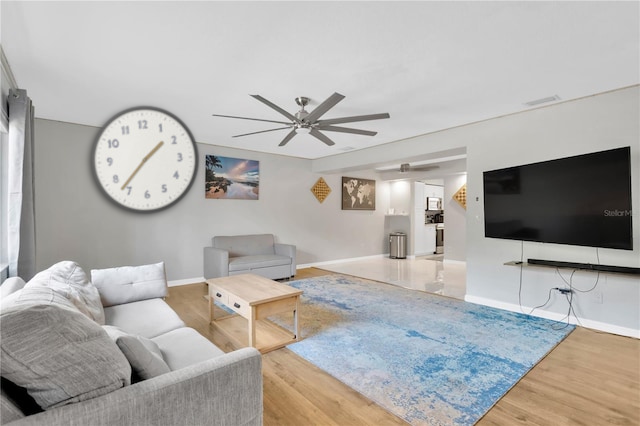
1:37
